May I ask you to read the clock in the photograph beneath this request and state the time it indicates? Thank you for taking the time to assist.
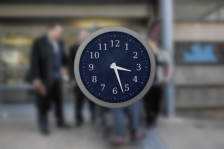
3:27
